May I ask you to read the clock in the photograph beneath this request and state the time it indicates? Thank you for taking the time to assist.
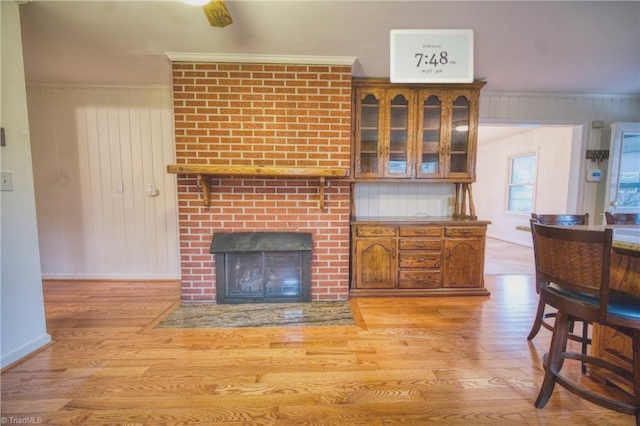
7:48
